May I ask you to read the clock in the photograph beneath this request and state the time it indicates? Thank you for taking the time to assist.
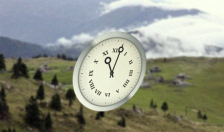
11:02
